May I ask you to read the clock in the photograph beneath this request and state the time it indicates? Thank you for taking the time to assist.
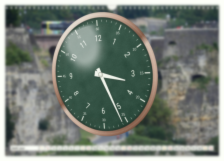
3:26
